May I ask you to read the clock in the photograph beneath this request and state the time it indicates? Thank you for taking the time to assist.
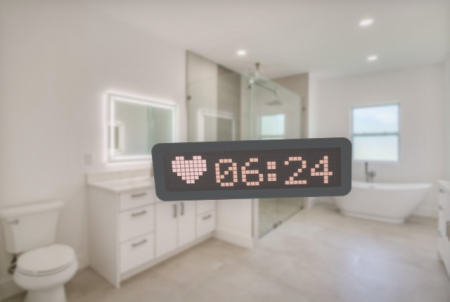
6:24
